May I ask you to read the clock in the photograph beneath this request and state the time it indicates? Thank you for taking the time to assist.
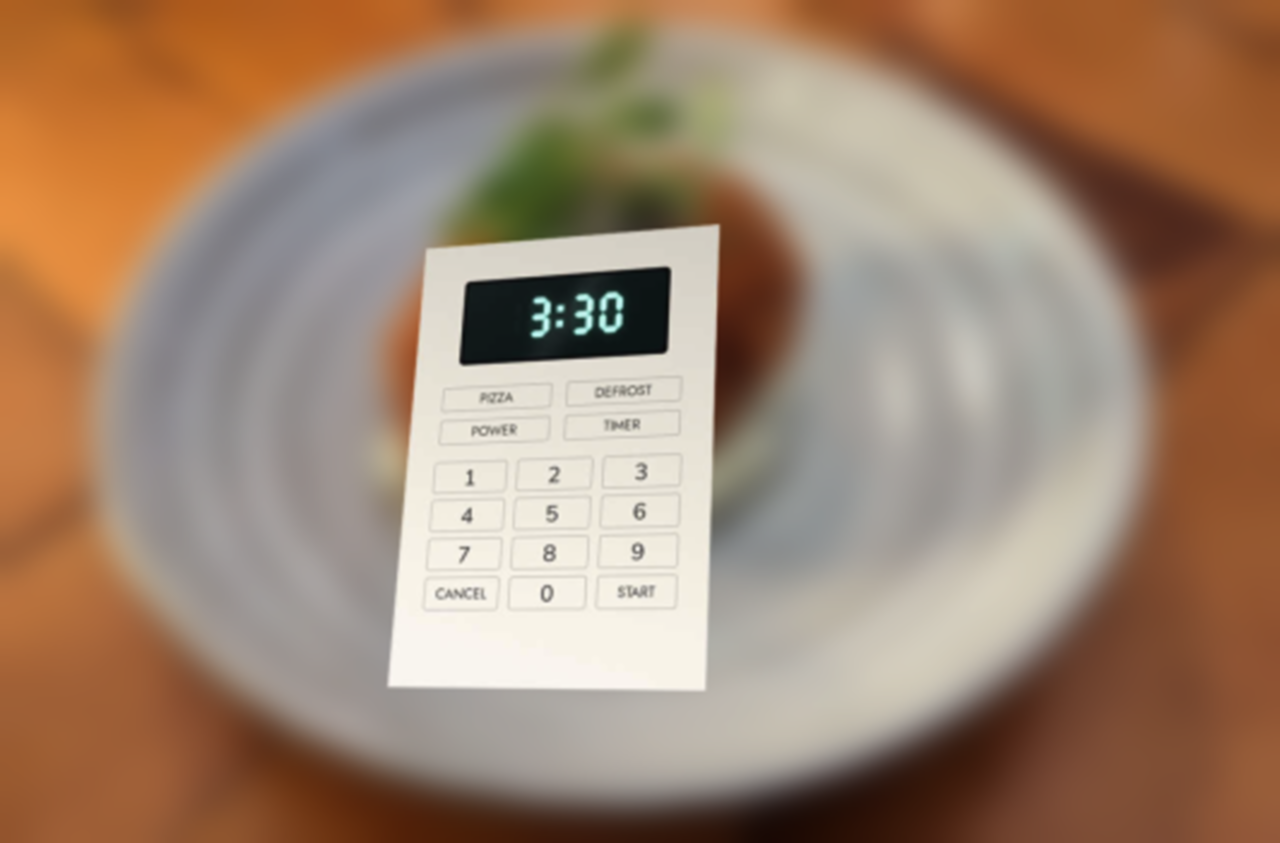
3:30
